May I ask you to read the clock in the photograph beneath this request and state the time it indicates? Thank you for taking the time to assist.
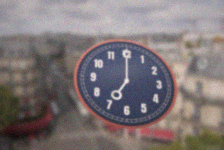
7:00
